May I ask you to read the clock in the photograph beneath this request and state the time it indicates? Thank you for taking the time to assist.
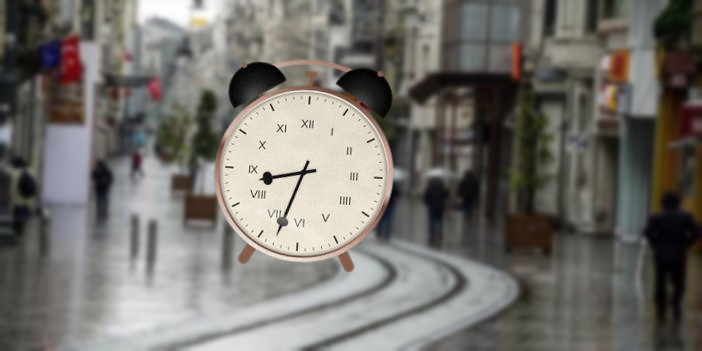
8:33
